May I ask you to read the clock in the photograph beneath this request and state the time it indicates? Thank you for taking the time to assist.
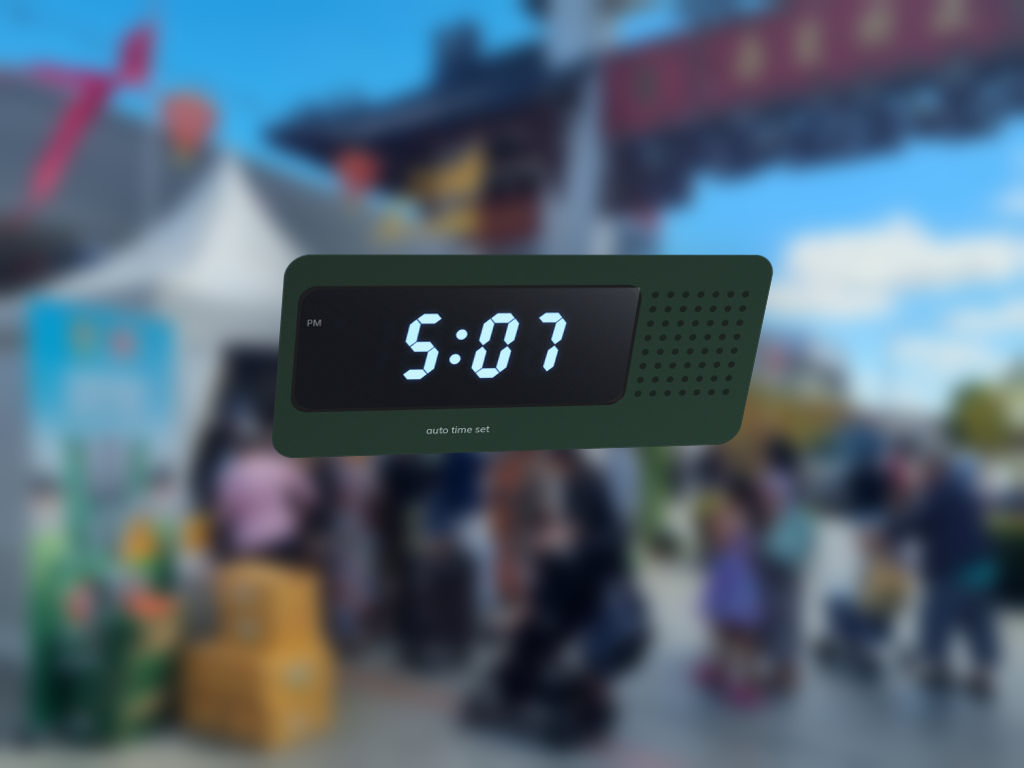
5:07
